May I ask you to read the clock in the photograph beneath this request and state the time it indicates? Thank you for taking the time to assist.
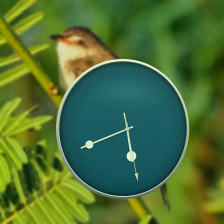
5:41:28
